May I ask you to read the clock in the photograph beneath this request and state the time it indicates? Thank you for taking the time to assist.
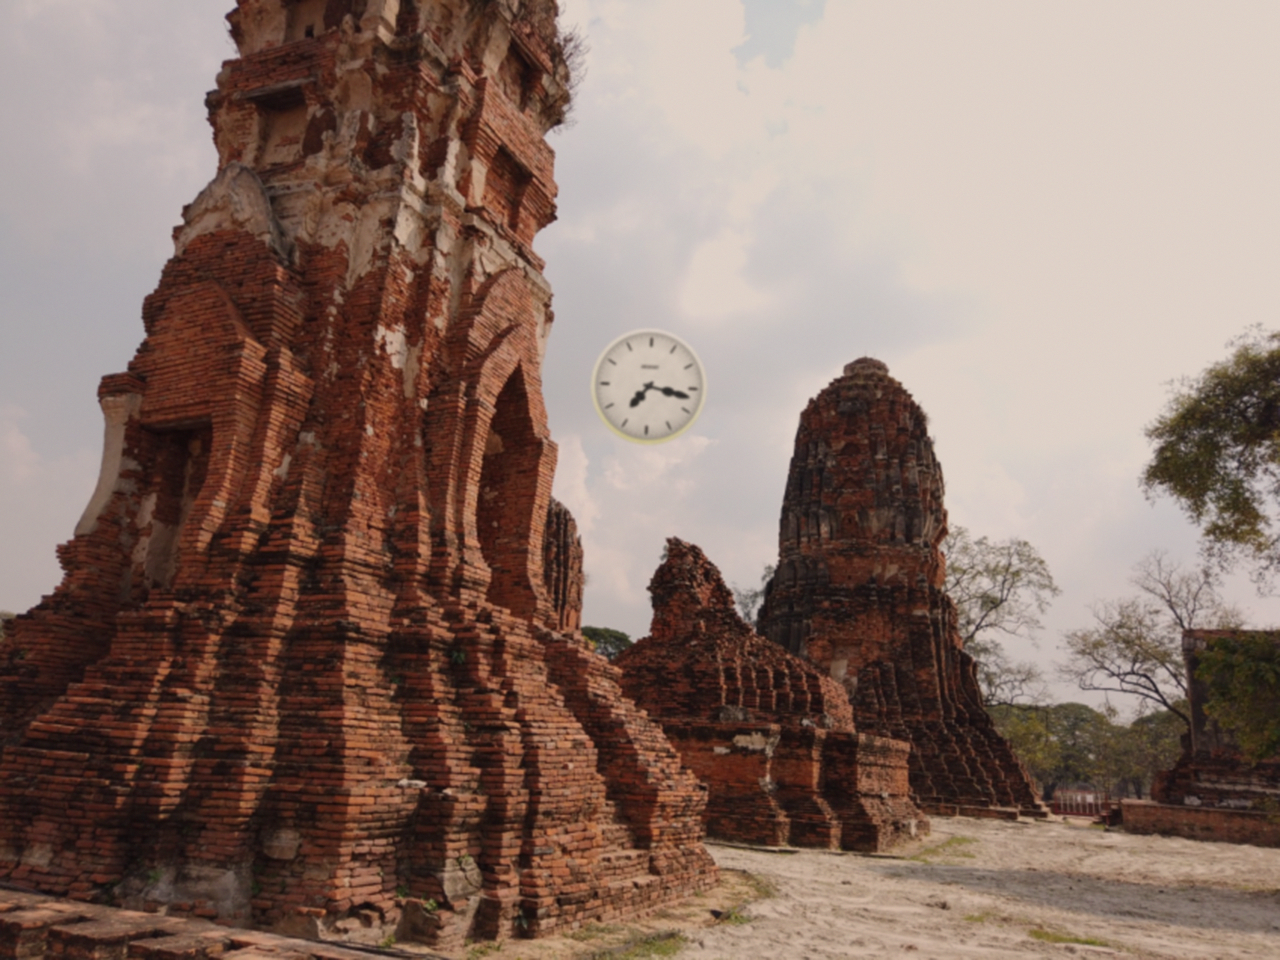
7:17
